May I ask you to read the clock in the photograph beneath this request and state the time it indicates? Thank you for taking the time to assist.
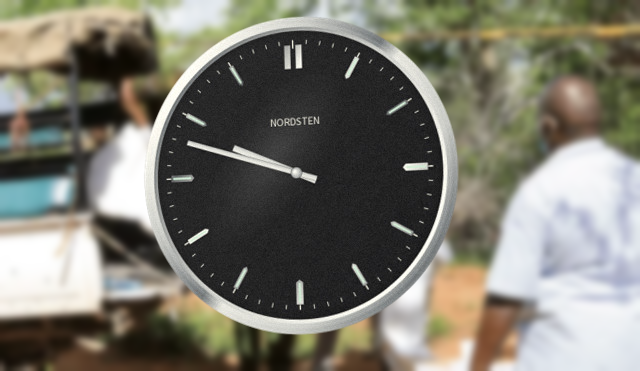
9:48
